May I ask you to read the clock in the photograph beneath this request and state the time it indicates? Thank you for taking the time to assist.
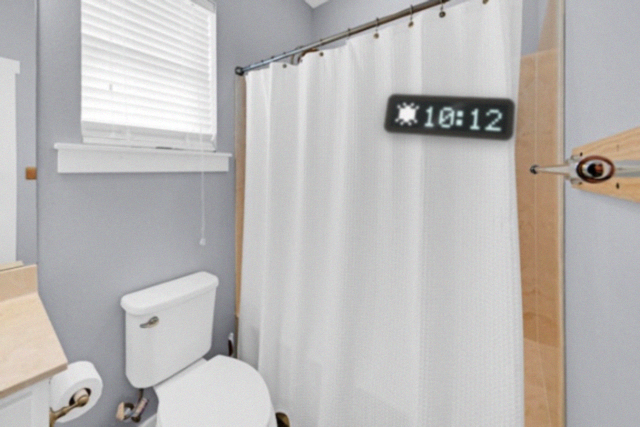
10:12
